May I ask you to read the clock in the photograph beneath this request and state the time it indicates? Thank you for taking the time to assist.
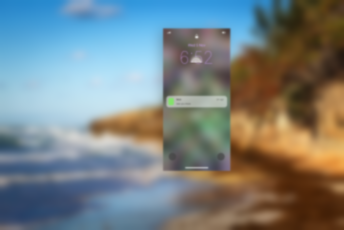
6:52
